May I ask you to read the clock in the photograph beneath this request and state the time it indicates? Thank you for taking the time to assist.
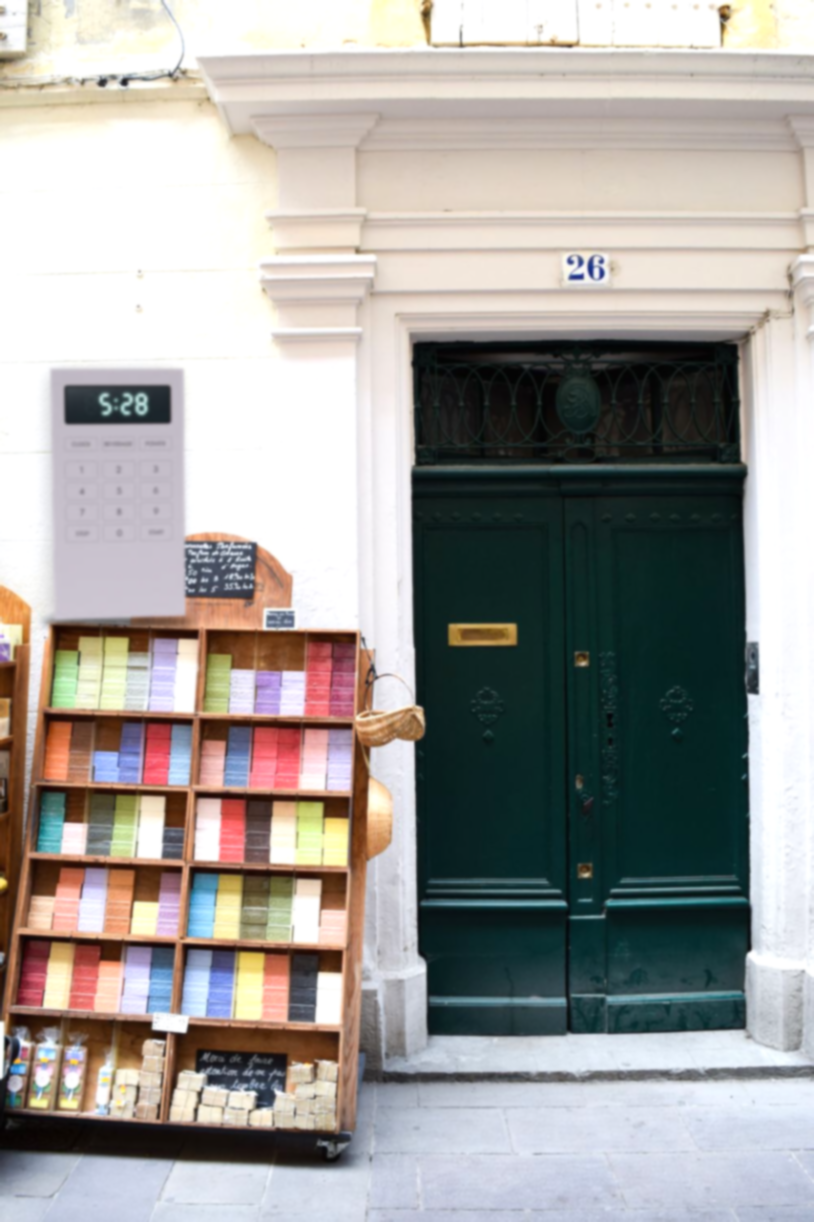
5:28
